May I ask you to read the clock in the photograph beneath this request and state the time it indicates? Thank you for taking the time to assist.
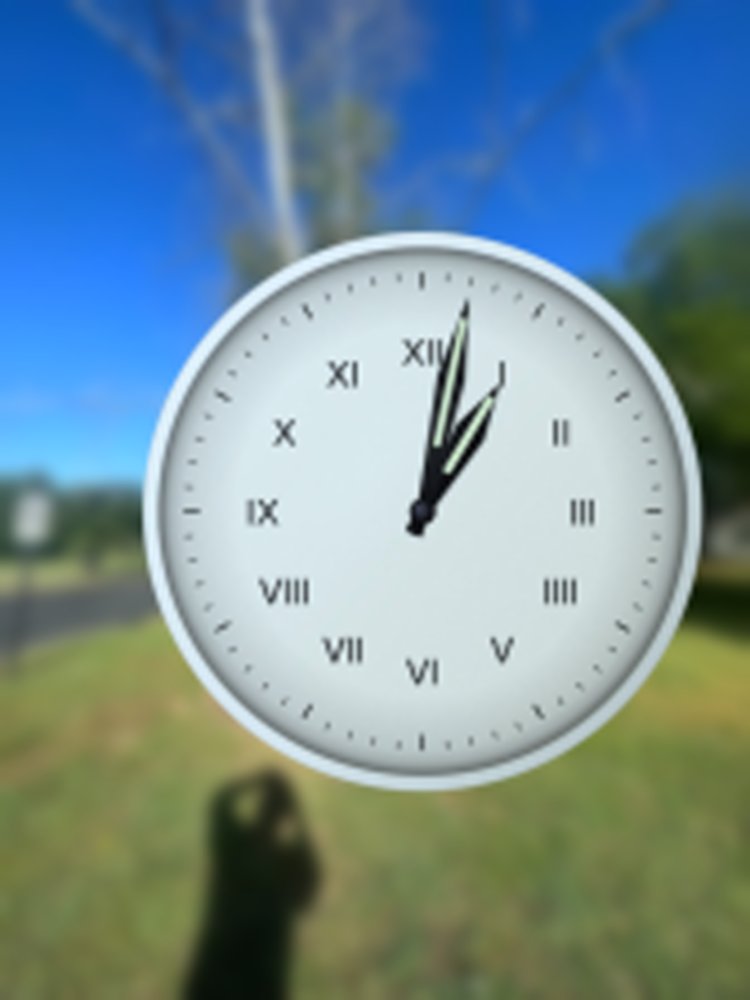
1:02
